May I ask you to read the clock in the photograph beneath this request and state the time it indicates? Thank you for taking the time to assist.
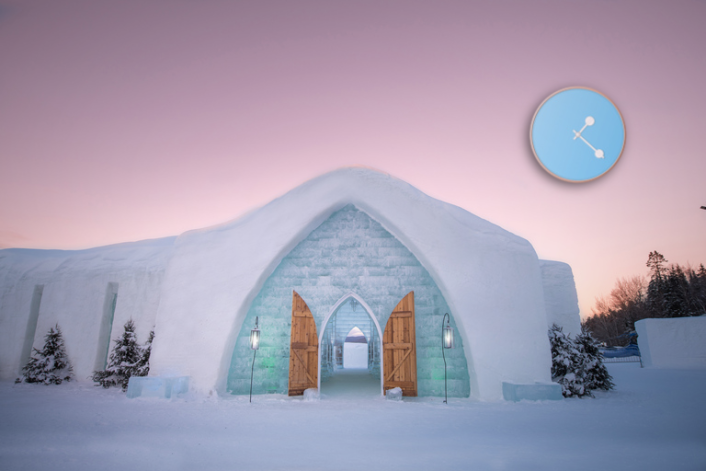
1:22
